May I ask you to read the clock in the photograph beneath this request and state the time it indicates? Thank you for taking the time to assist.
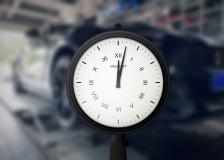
12:02
